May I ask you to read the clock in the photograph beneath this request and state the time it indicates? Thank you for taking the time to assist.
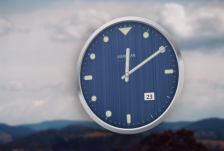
12:10
